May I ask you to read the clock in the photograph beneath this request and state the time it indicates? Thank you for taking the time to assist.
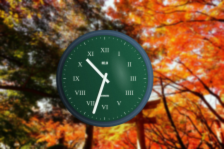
10:33
